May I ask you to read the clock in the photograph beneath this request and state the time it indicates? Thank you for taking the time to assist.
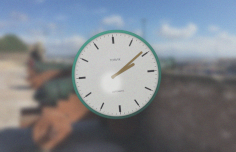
2:09
